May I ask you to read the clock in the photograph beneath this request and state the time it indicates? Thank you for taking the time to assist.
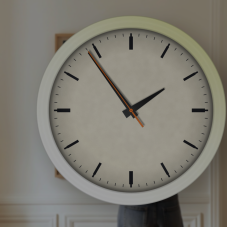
1:53:54
